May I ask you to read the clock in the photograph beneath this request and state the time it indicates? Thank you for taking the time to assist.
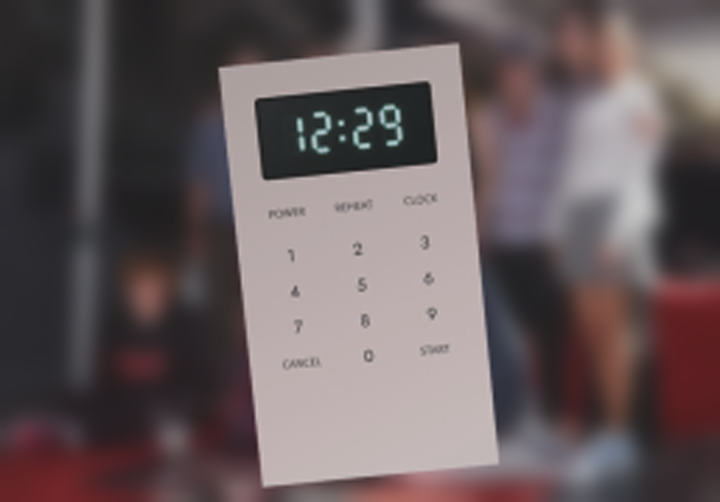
12:29
